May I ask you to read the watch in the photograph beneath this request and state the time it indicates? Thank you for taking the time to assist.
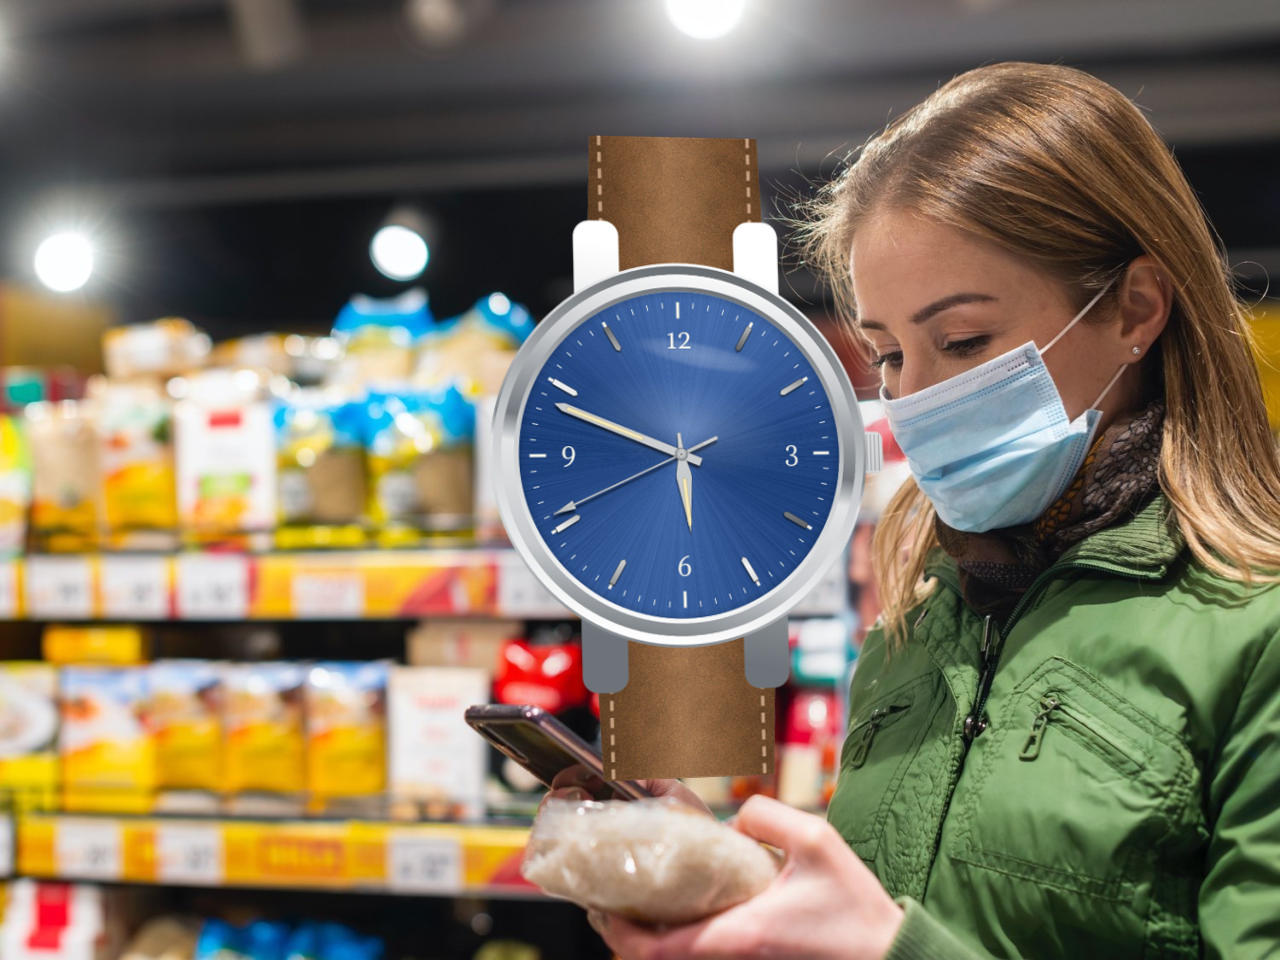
5:48:41
